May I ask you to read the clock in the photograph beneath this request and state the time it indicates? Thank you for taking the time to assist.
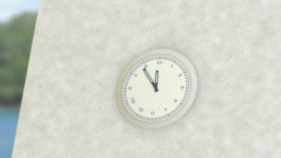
11:54
